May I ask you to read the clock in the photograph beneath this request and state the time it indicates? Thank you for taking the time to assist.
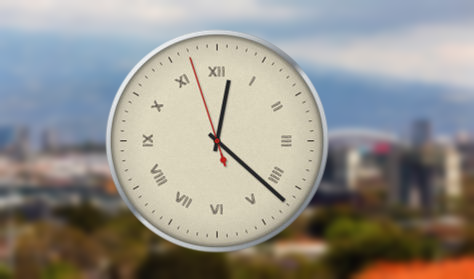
12:21:57
